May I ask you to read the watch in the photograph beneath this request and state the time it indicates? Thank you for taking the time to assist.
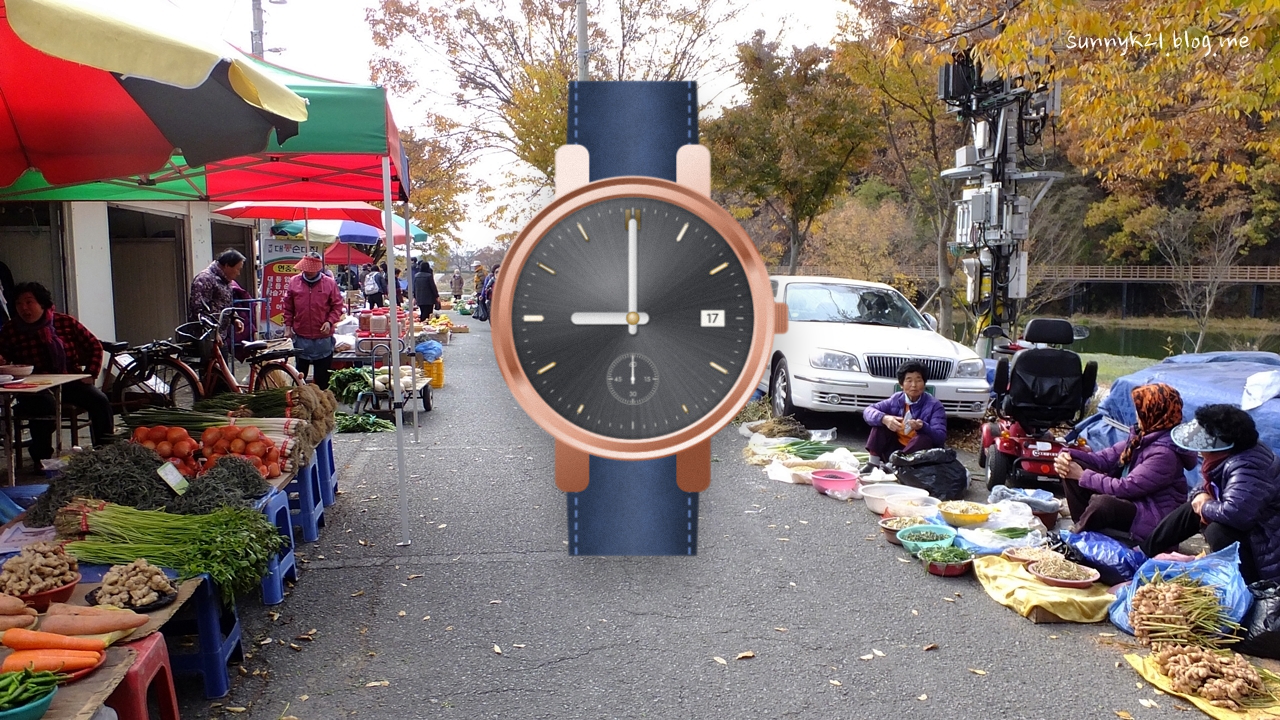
9:00
